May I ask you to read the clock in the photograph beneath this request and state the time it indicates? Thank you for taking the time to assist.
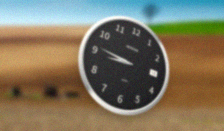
8:46
